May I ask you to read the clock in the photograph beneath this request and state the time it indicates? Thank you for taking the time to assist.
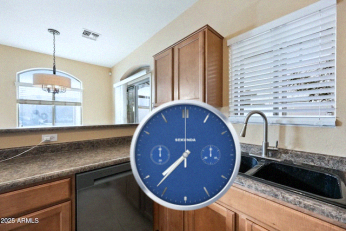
7:37
